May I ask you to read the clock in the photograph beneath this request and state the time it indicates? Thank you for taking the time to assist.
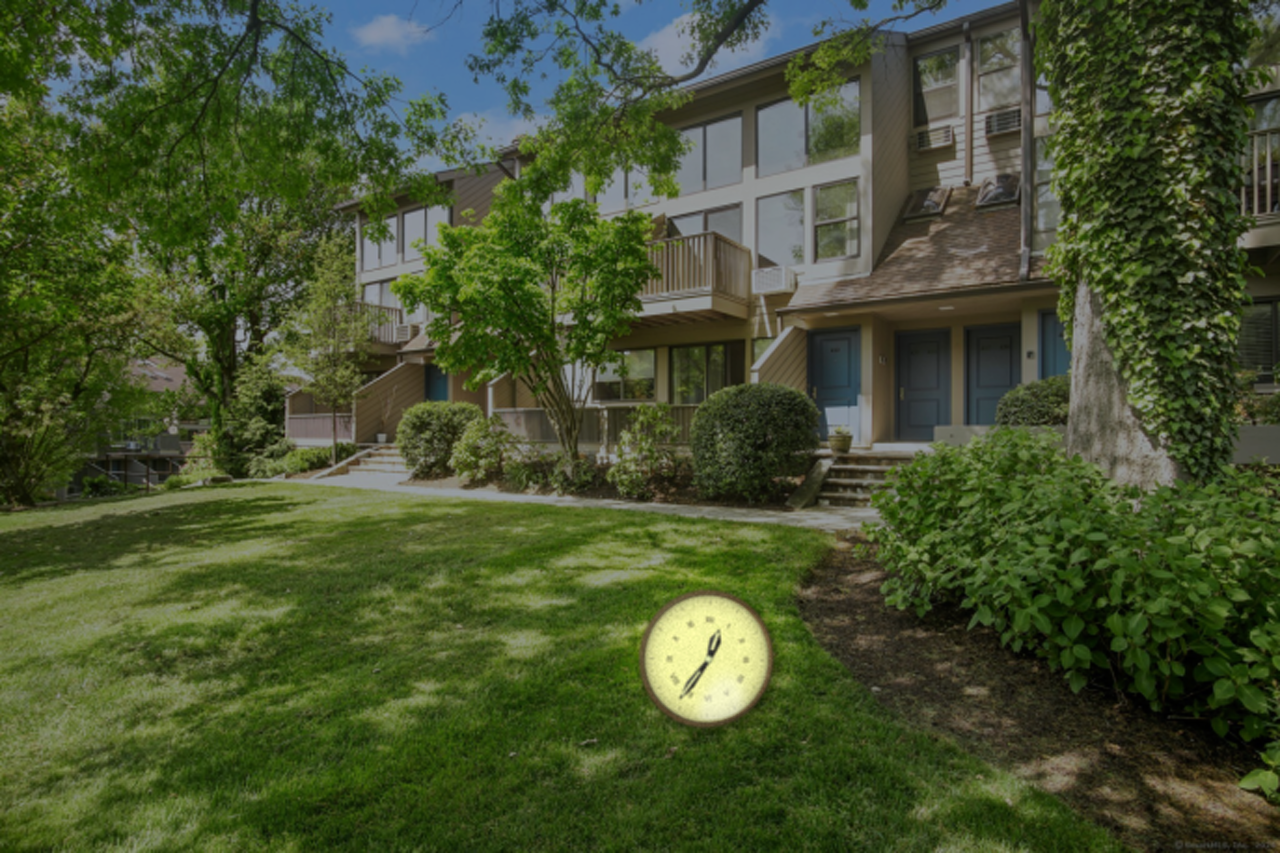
12:36
